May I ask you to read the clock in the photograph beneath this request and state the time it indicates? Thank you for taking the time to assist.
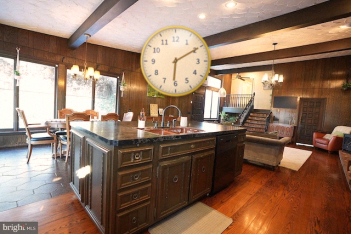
6:10
